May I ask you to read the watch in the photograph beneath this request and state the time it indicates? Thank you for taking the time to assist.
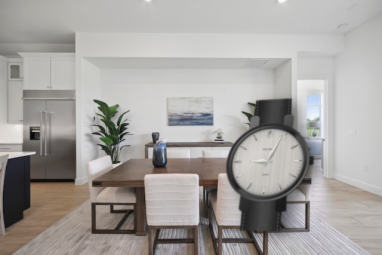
9:04
